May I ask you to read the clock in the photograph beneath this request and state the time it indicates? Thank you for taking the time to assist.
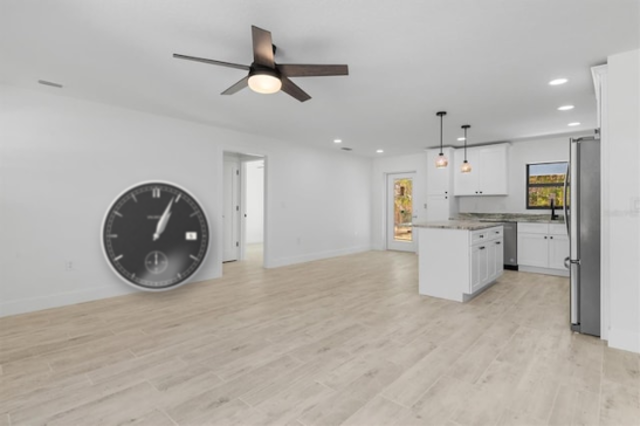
1:04
